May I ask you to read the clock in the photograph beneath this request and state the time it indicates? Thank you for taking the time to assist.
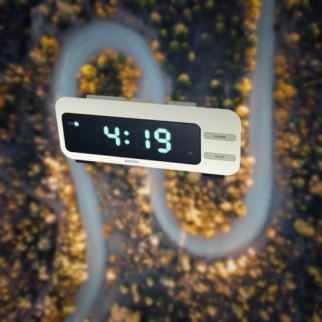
4:19
